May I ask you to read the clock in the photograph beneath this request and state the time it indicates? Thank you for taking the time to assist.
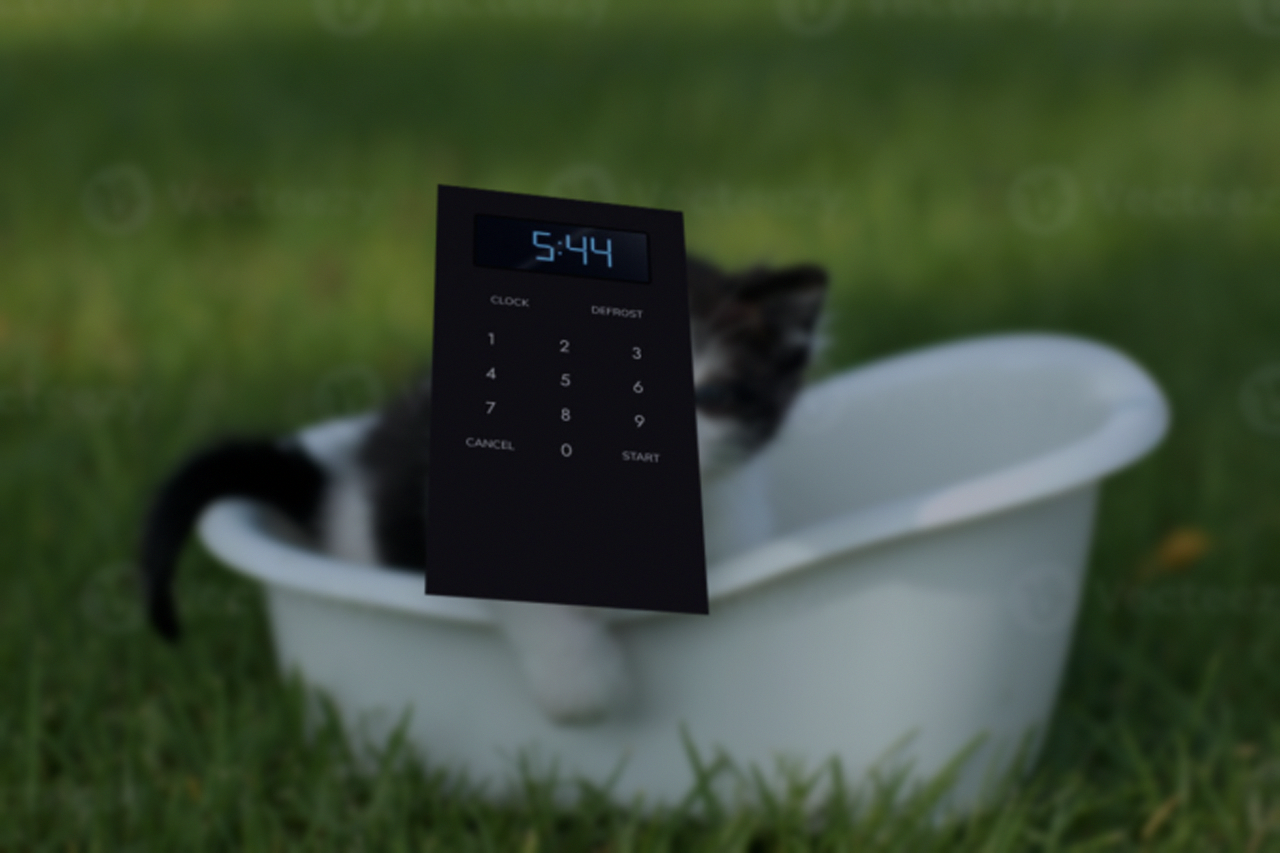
5:44
